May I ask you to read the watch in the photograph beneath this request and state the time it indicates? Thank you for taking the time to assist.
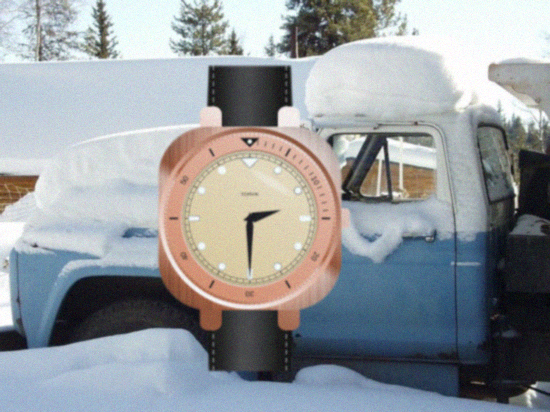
2:30
